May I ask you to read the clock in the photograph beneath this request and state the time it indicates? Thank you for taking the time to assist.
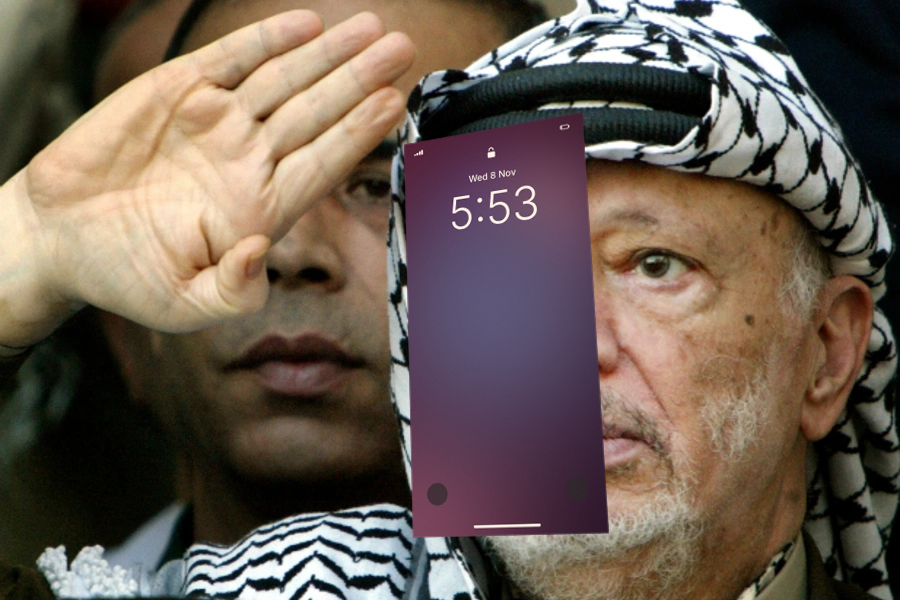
5:53
